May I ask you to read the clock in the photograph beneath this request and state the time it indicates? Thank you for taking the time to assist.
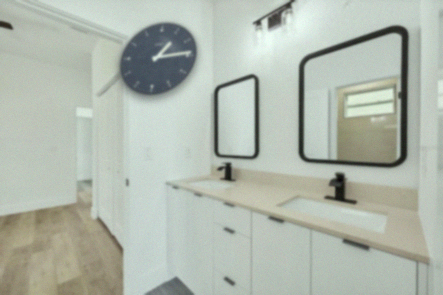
1:14
